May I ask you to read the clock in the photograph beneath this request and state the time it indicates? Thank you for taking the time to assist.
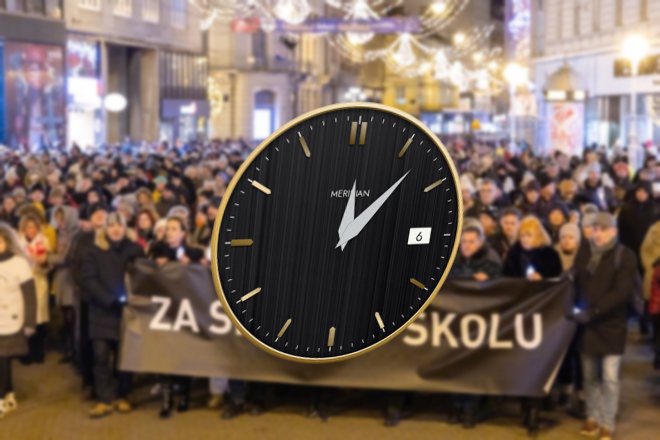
12:07
